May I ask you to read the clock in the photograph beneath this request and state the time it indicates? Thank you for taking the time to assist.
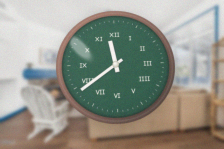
11:39
